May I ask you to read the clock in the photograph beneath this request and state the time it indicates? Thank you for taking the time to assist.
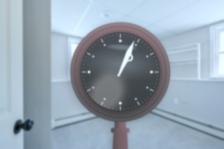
1:04
